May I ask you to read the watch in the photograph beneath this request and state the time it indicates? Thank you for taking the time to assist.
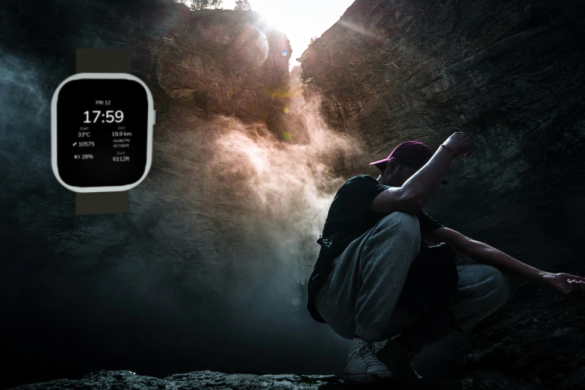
17:59
